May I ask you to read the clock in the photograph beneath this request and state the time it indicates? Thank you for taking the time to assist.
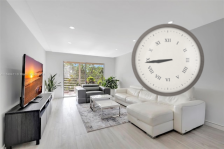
8:44
